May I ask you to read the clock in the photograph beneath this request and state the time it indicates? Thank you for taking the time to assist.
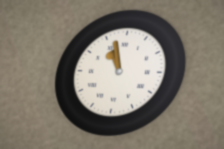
10:57
